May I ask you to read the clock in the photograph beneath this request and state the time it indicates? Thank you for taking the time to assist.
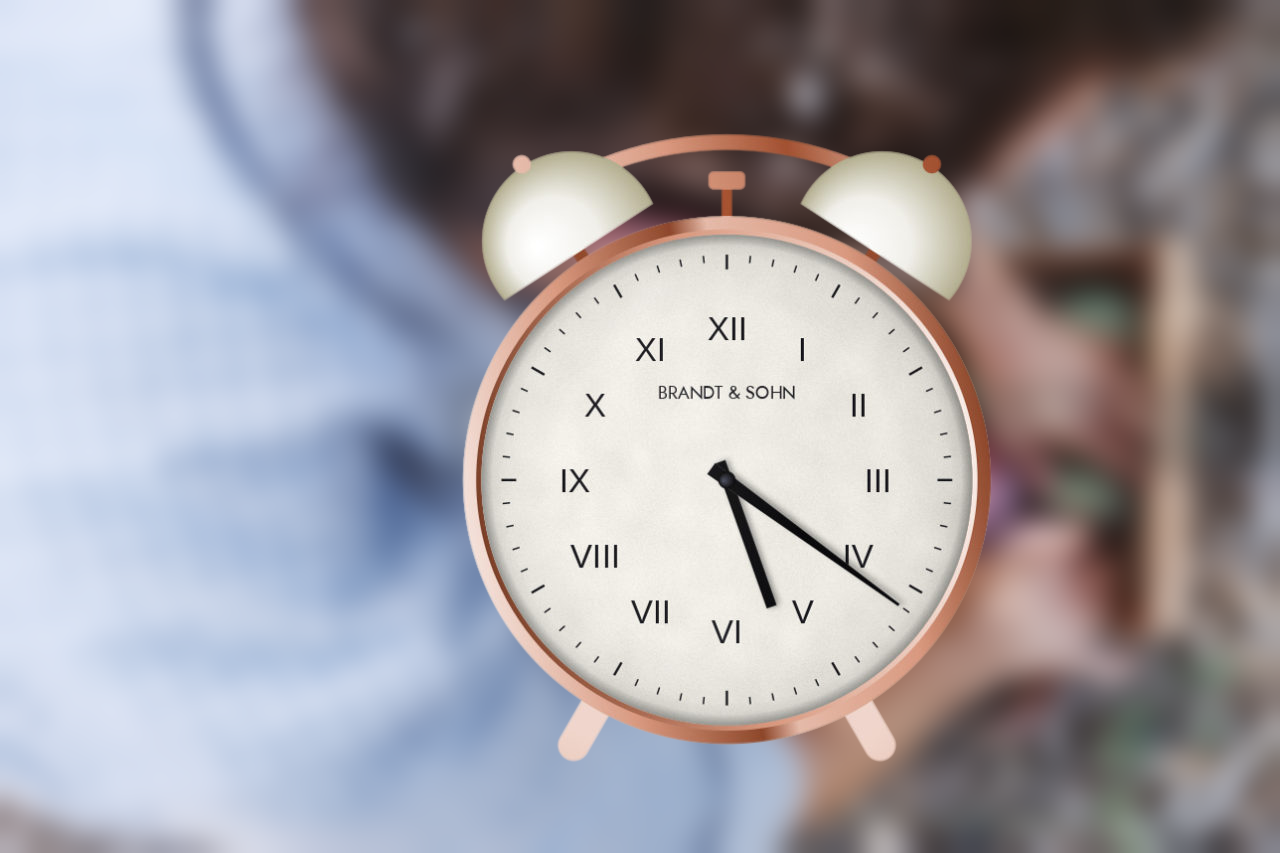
5:21
